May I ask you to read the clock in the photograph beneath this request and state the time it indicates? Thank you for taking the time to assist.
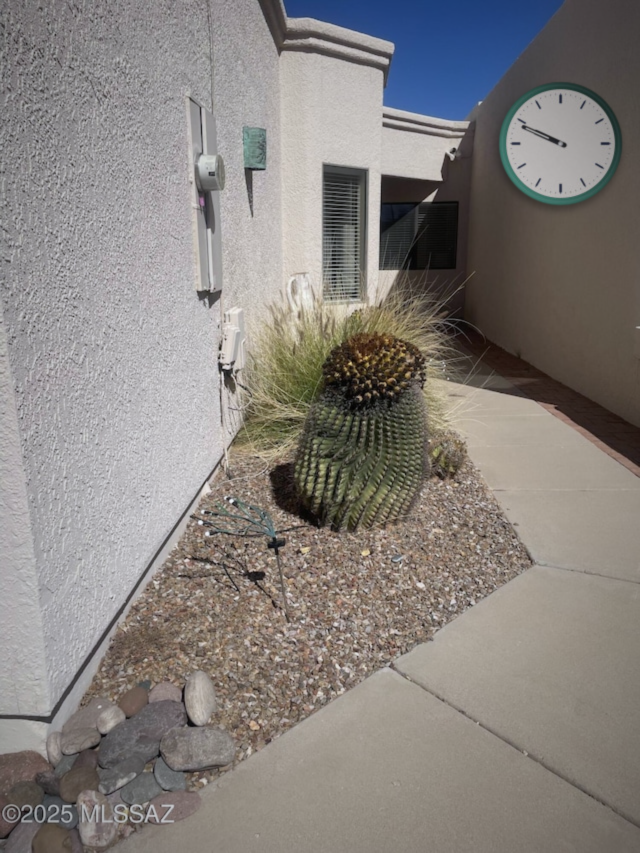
9:49
